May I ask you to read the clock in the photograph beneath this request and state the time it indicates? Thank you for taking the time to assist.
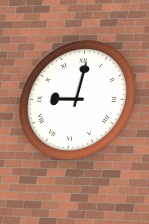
9:01
